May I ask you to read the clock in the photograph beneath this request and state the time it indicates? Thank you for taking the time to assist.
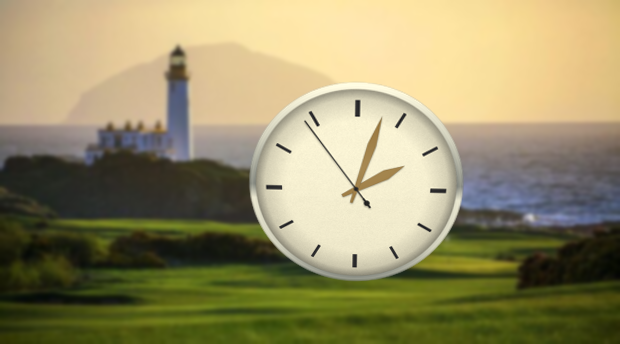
2:02:54
